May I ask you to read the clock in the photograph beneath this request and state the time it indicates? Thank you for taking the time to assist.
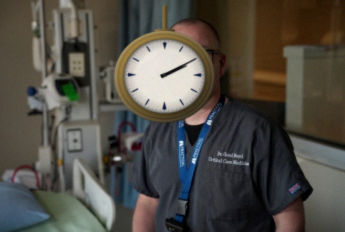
2:10
